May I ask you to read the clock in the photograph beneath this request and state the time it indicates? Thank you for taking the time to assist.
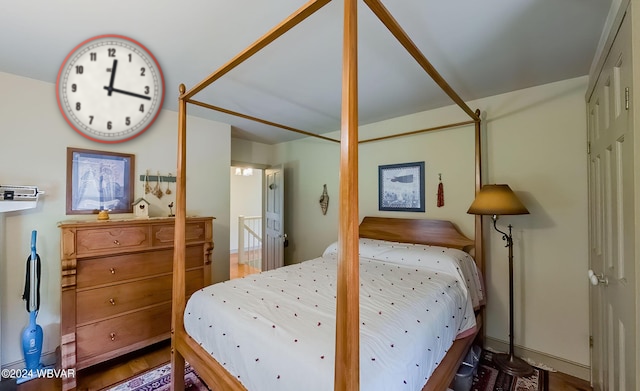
12:17
